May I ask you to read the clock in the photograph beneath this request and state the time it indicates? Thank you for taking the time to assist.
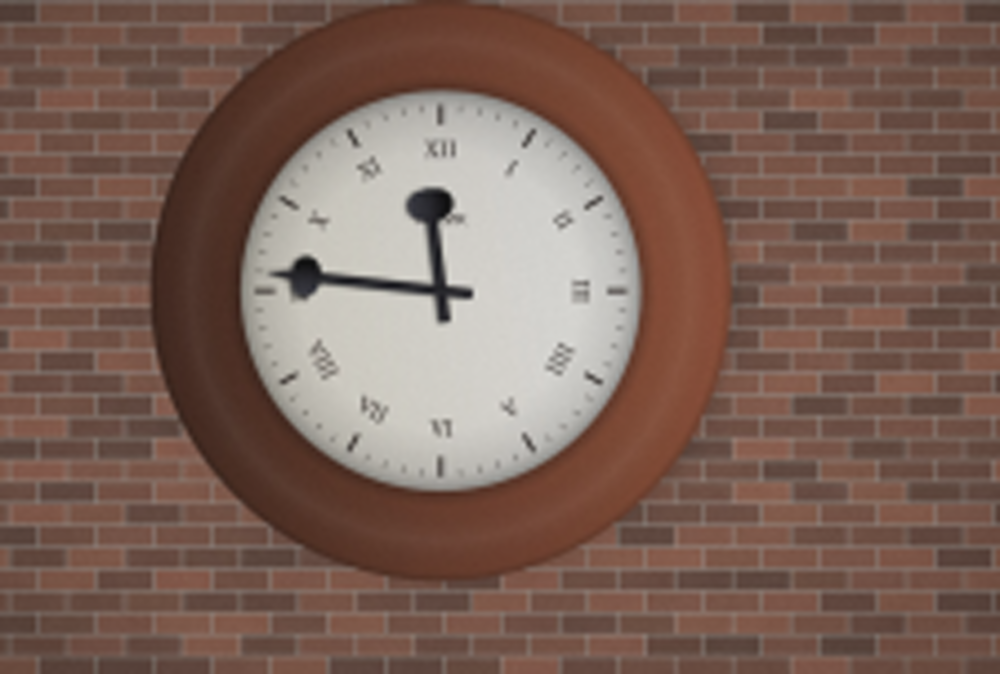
11:46
